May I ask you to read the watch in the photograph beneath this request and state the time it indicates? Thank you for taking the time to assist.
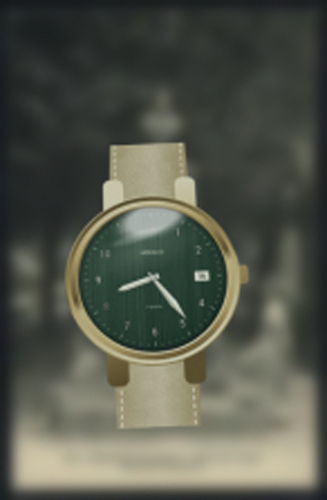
8:24
